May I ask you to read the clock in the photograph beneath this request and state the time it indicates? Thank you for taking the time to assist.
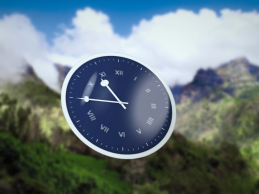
10:45
